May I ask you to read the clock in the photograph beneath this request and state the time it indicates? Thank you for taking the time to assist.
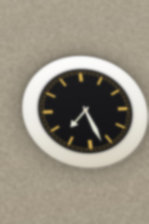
7:27
